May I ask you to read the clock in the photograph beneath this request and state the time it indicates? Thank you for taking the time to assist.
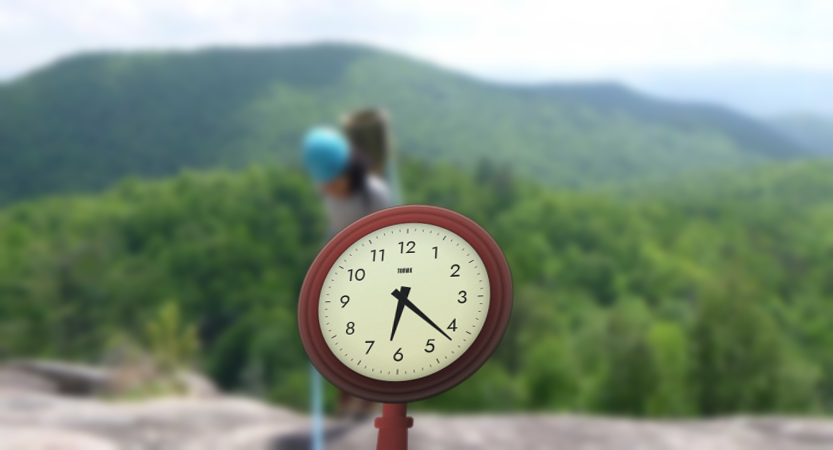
6:22
